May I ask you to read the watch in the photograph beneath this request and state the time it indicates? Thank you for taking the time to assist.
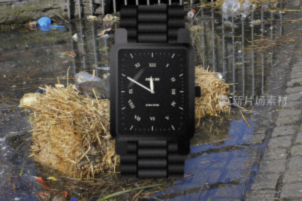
11:50
